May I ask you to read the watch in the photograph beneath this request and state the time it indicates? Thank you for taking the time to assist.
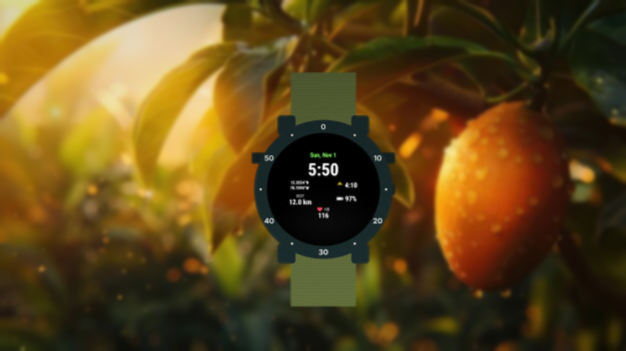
5:50
